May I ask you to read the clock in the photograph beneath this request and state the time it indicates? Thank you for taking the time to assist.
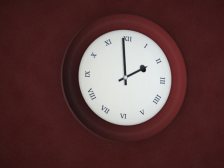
1:59
